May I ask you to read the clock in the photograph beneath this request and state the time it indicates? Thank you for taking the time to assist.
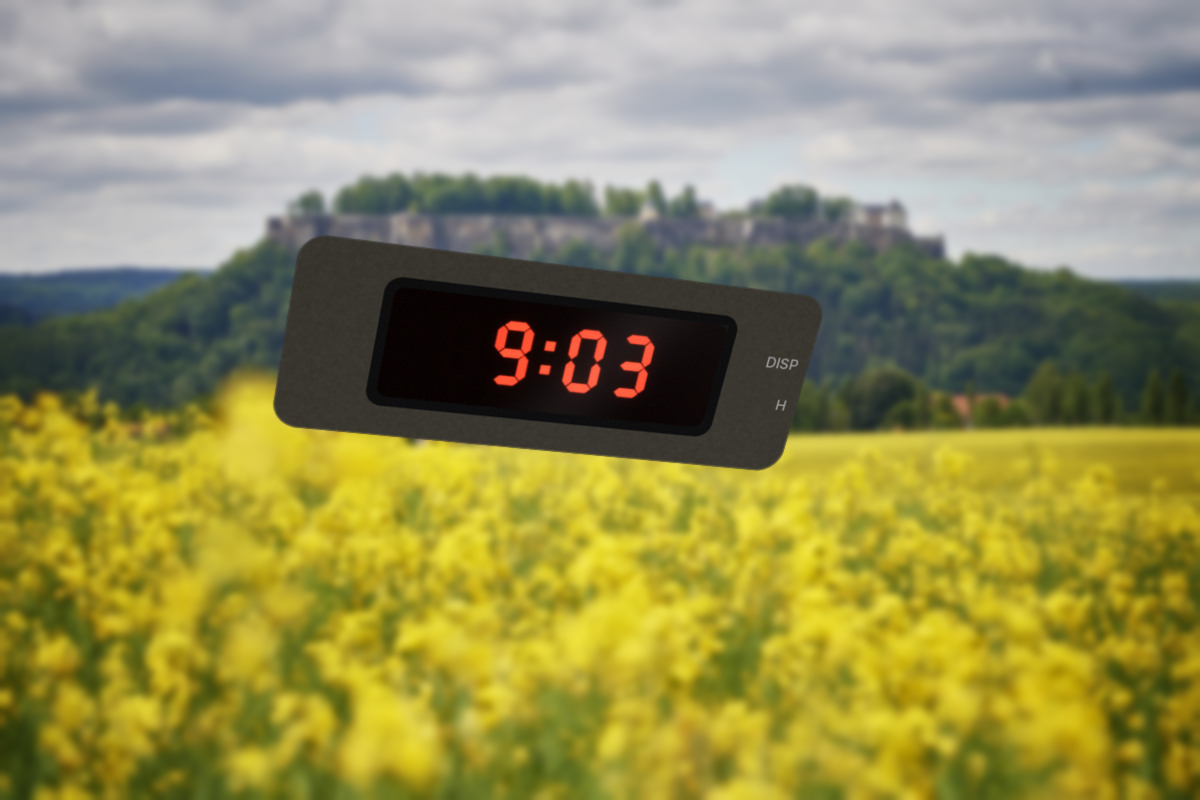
9:03
